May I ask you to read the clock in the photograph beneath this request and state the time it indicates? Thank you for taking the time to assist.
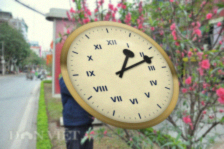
1:12
